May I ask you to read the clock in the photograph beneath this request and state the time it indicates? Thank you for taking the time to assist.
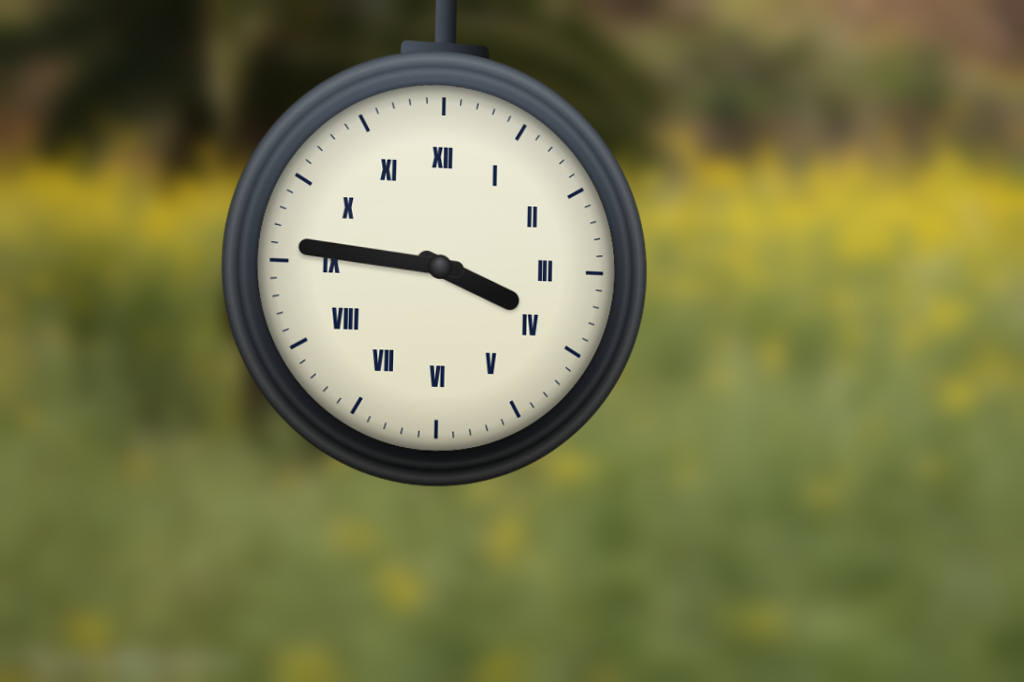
3:46
